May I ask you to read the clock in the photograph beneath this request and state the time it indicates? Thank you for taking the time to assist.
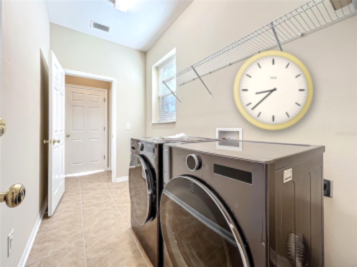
8:38
